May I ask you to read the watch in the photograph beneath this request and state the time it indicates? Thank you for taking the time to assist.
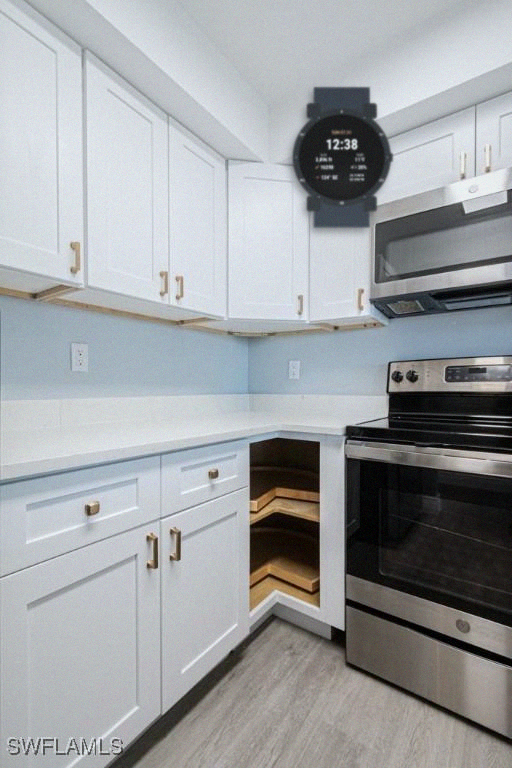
12:38
